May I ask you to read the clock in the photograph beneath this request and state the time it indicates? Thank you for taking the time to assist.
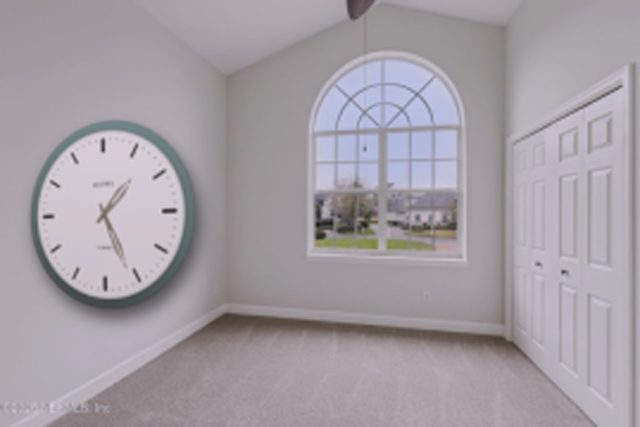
1:26
